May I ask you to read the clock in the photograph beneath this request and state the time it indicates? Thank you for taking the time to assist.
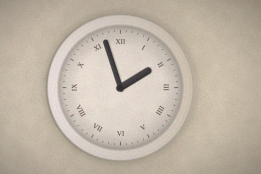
1:57
